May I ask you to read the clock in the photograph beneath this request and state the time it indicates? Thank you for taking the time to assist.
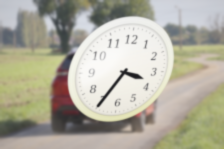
3:35
